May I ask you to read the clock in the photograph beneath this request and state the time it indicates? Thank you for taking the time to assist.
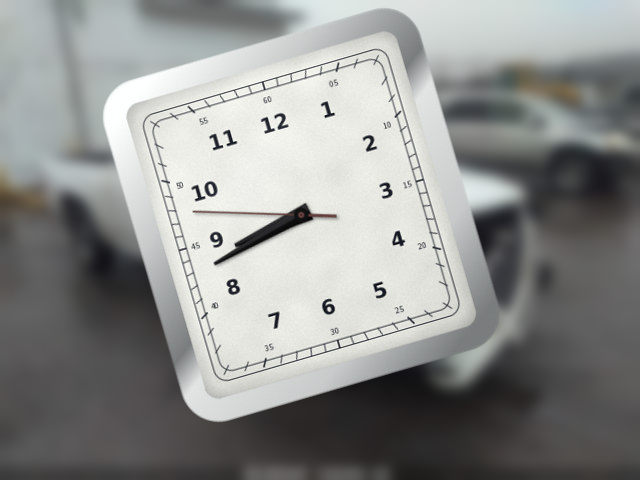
8:42:48
